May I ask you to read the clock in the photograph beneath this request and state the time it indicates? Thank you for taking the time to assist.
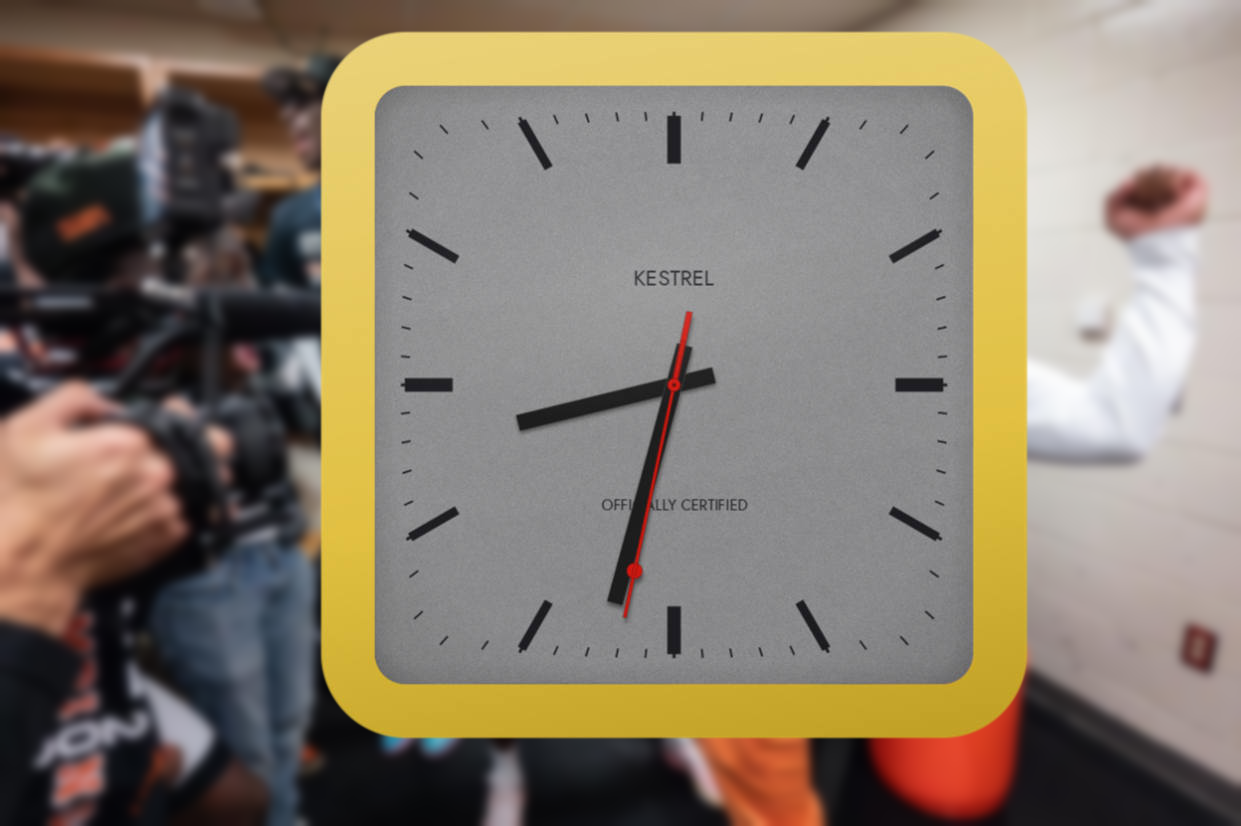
8:32:32
